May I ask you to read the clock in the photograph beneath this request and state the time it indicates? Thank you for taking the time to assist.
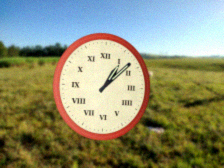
1:08
